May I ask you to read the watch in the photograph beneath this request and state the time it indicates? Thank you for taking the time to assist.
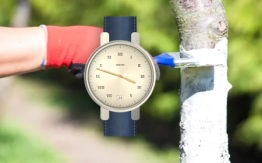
3:48
